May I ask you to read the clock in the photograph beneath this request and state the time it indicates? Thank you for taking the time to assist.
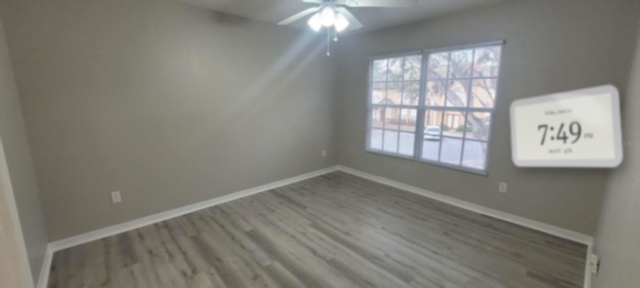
7:49
